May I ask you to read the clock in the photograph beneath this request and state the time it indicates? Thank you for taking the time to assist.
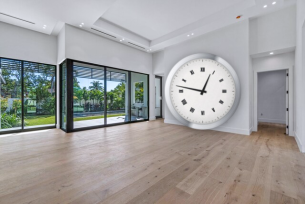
12:47
